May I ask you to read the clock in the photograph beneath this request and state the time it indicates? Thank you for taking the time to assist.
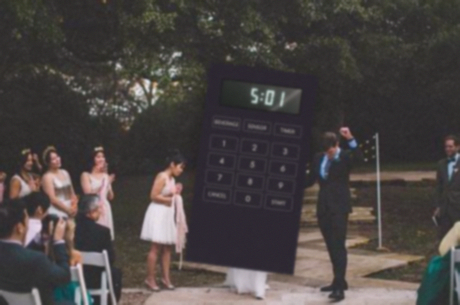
5:01
